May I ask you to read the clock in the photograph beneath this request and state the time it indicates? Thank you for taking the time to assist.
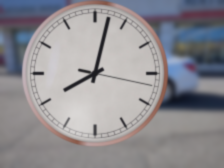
8:02:17
